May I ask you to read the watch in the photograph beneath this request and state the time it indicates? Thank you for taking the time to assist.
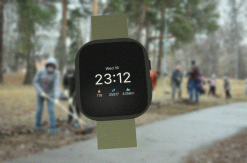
23:12
